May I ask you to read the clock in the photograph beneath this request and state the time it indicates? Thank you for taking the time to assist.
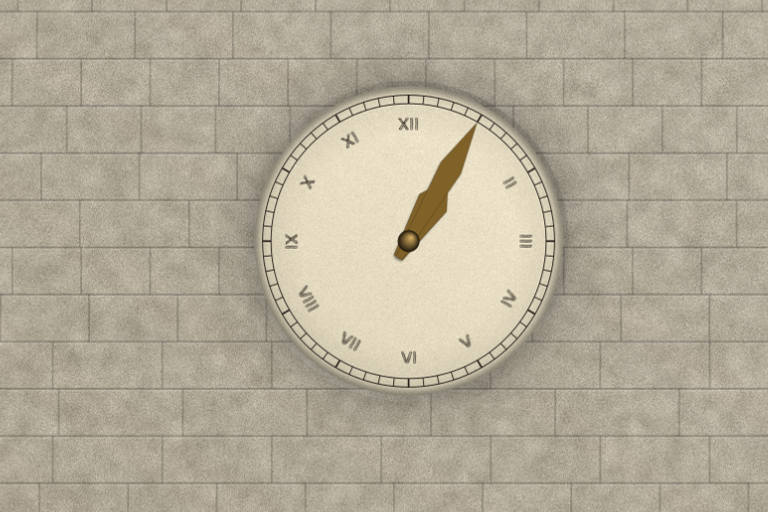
1:05
